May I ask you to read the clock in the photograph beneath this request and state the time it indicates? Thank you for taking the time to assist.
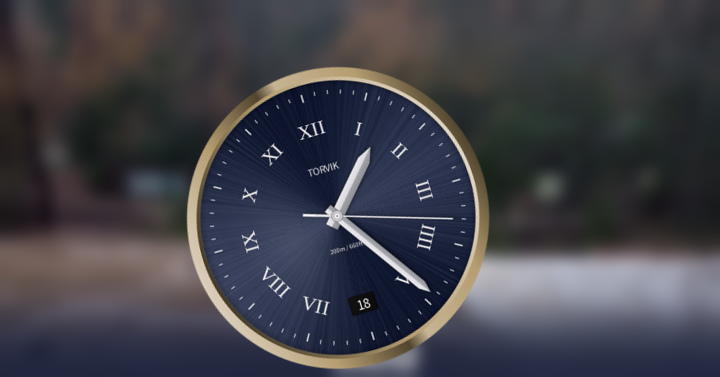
1:24:18
